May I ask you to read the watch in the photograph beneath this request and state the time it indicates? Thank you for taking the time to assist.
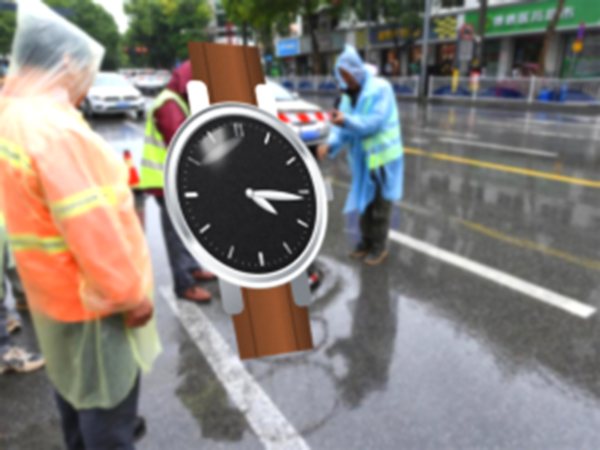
4:16
